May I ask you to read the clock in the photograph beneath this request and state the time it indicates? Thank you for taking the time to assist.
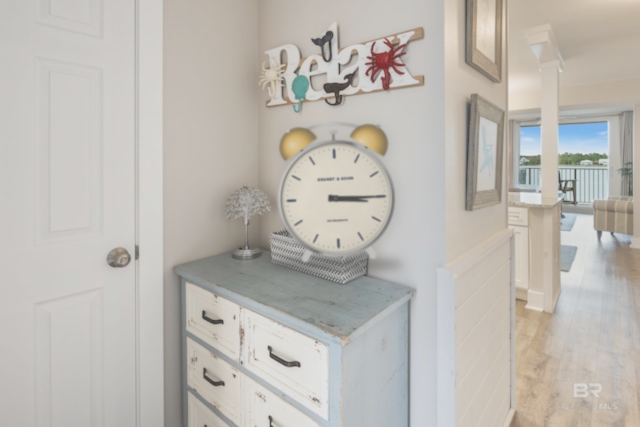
3:15
